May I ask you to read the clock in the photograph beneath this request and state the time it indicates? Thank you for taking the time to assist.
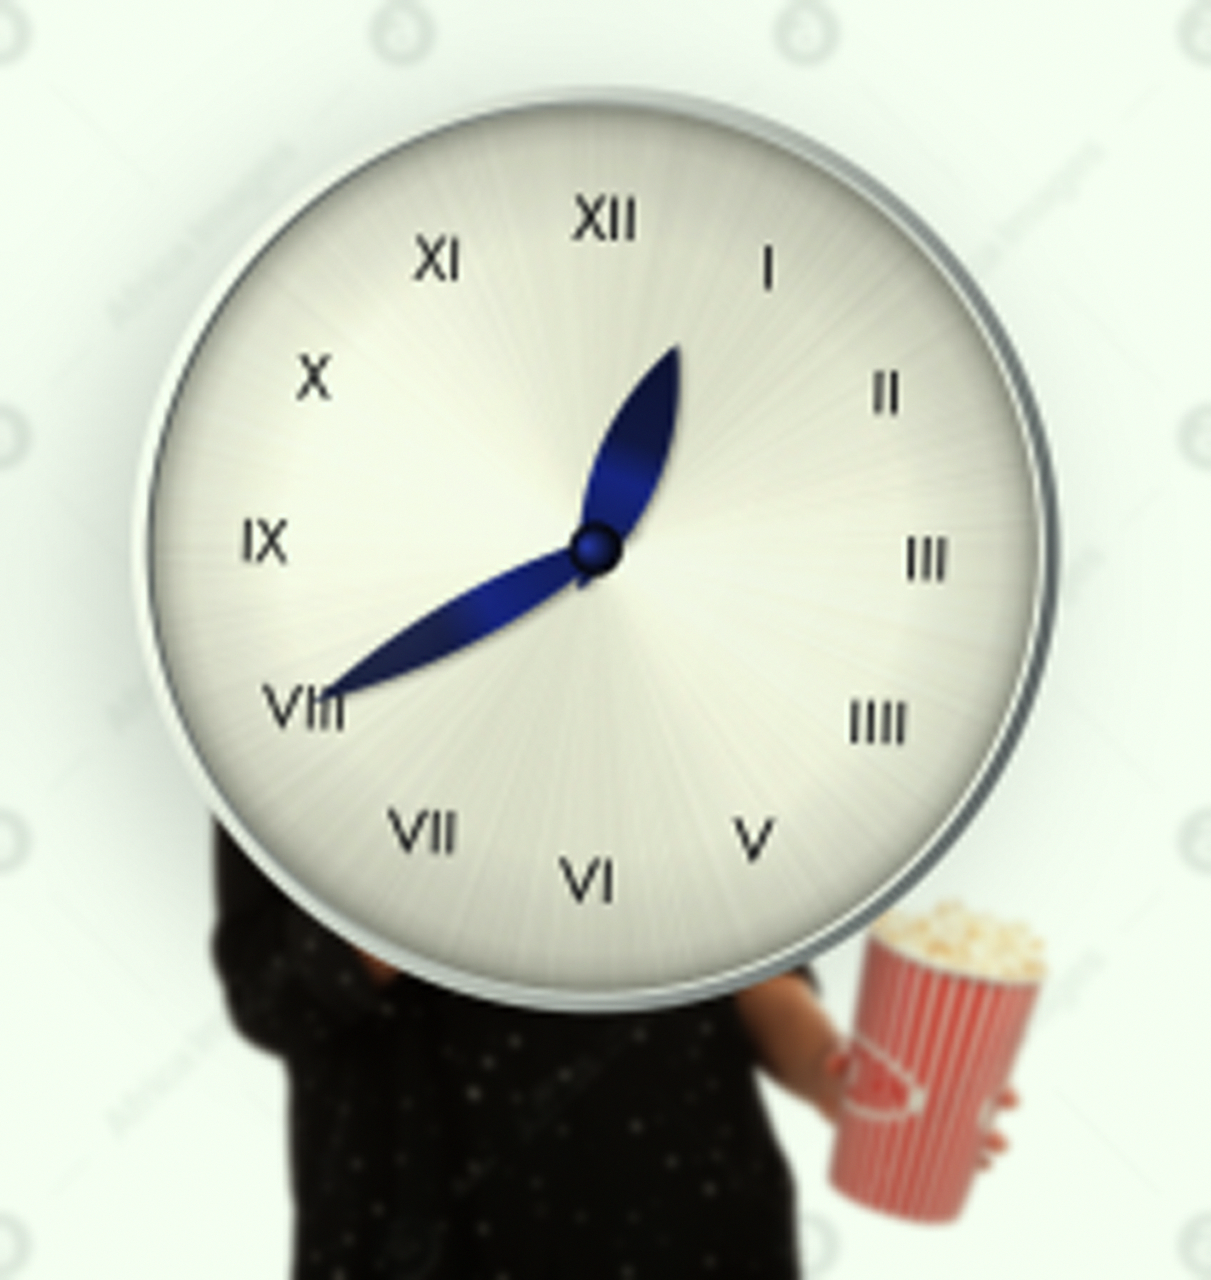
12:40
